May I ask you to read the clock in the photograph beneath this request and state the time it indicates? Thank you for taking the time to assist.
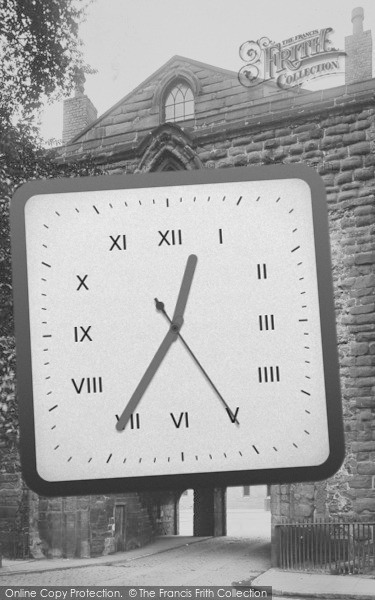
12:35:25
